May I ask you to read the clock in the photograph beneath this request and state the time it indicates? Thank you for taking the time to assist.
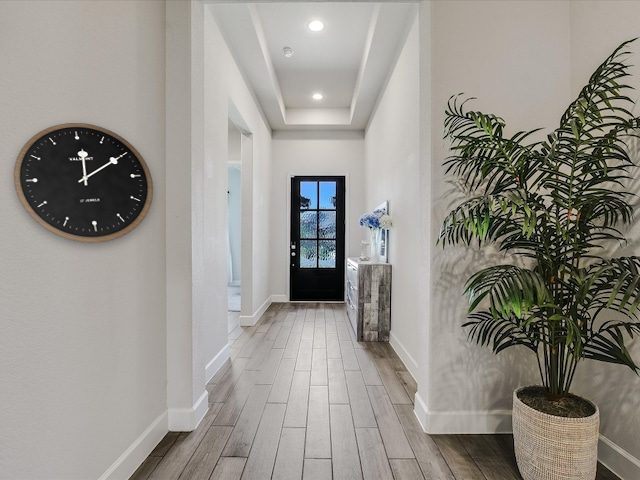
12:10
